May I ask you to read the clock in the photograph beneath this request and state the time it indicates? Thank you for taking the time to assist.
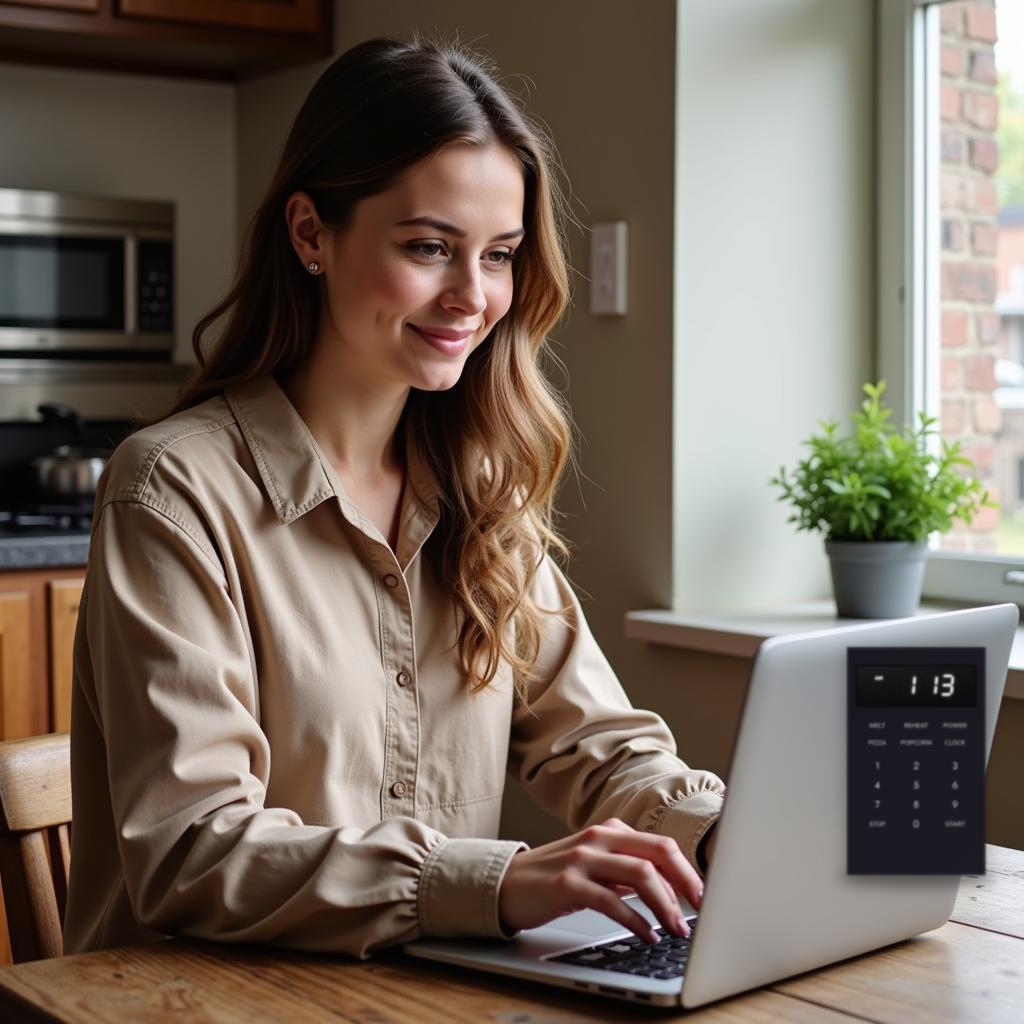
1:13
